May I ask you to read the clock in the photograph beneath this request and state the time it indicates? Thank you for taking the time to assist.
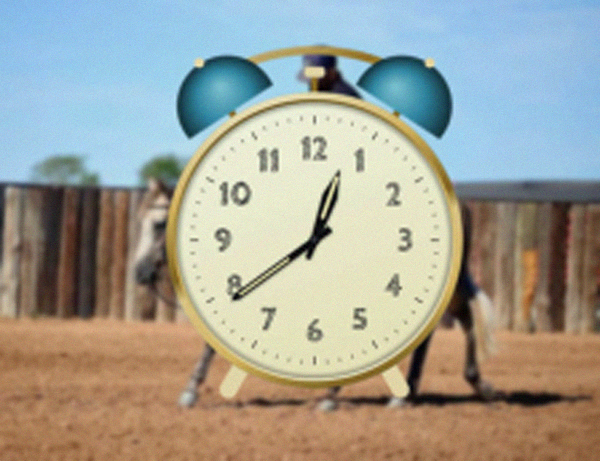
12:39
